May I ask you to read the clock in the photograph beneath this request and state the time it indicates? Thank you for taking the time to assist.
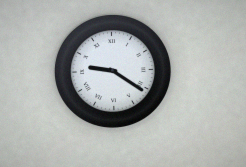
9:21
